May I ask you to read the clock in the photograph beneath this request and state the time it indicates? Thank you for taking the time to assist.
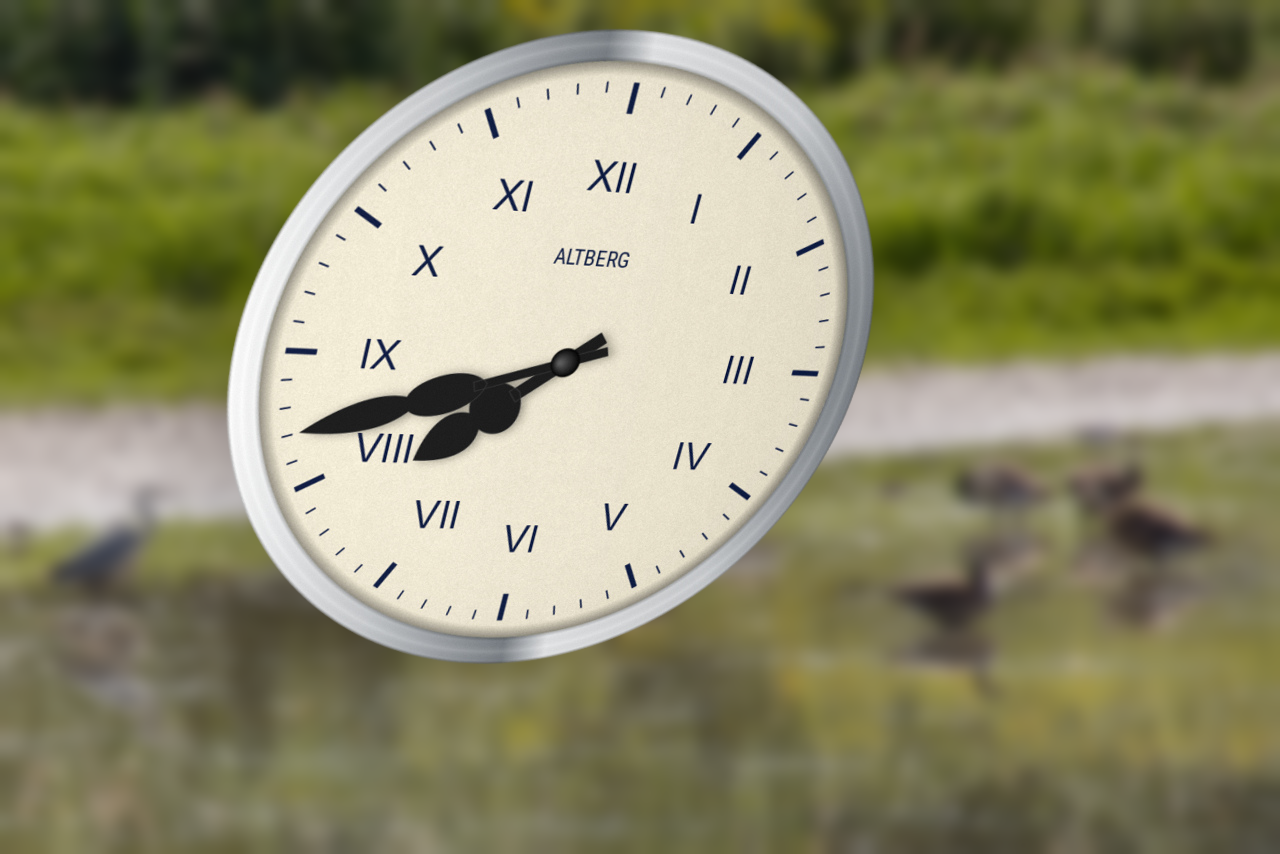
7:42
